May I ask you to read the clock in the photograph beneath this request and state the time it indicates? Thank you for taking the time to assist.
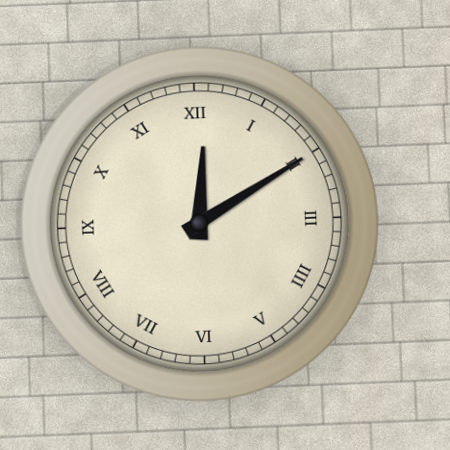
12:10
